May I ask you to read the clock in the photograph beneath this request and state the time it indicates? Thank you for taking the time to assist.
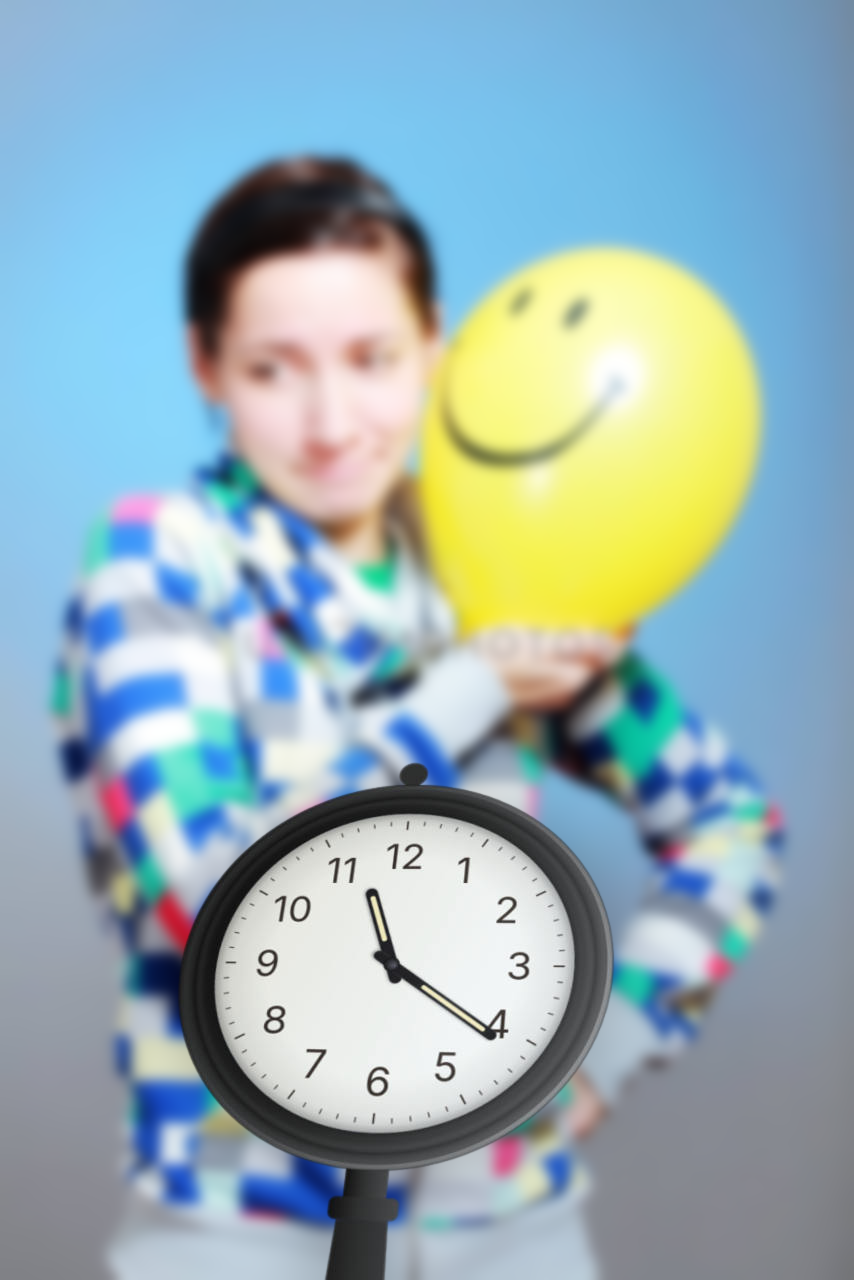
11:21
